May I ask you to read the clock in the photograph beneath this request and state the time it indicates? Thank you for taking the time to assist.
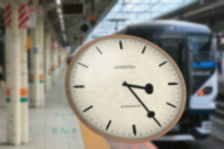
3:25
